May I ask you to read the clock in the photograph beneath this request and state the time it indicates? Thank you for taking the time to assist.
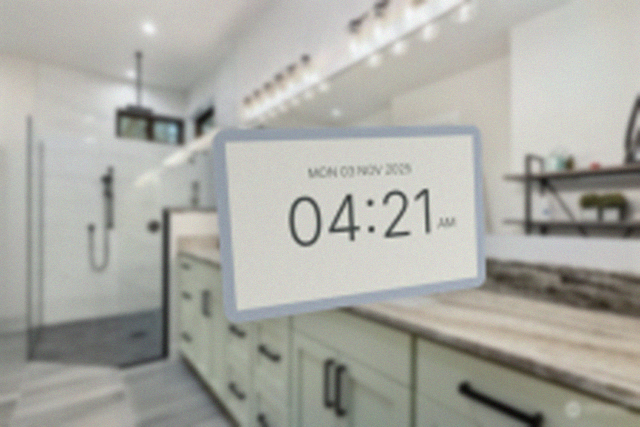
4:21
